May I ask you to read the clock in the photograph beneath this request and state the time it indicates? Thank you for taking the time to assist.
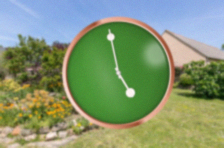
4:58
